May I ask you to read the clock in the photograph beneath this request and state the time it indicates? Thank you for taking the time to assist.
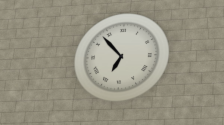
6:53
